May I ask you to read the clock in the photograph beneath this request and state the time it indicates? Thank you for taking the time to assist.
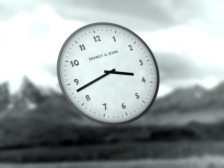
3:43
